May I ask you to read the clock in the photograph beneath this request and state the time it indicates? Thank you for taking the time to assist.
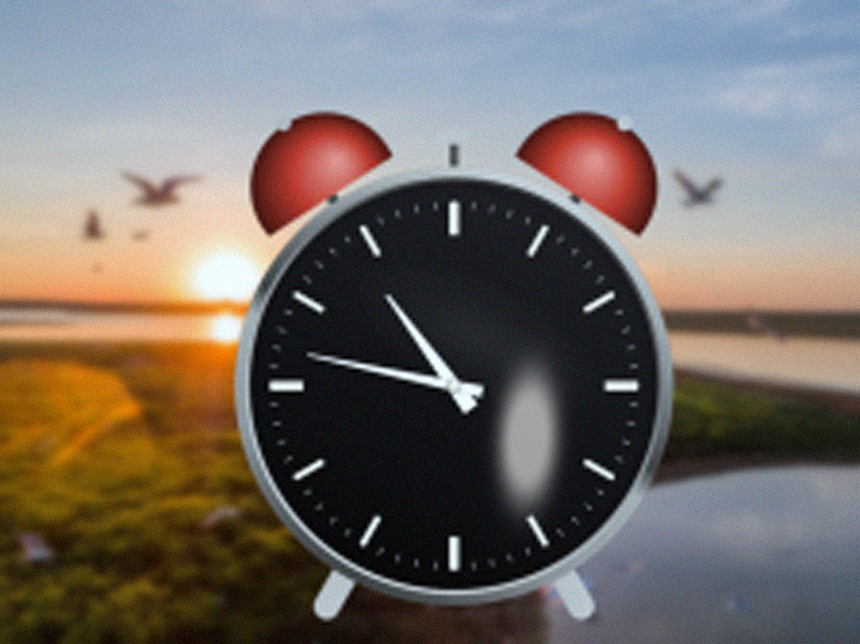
10:47
